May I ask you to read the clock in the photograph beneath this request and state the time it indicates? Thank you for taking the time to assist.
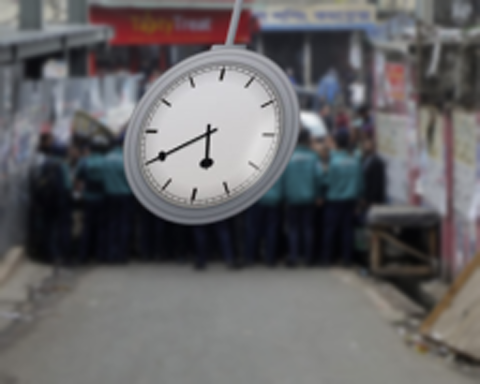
5:40
